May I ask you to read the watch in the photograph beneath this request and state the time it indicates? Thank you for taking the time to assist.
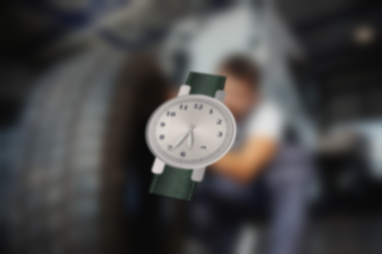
5:34
